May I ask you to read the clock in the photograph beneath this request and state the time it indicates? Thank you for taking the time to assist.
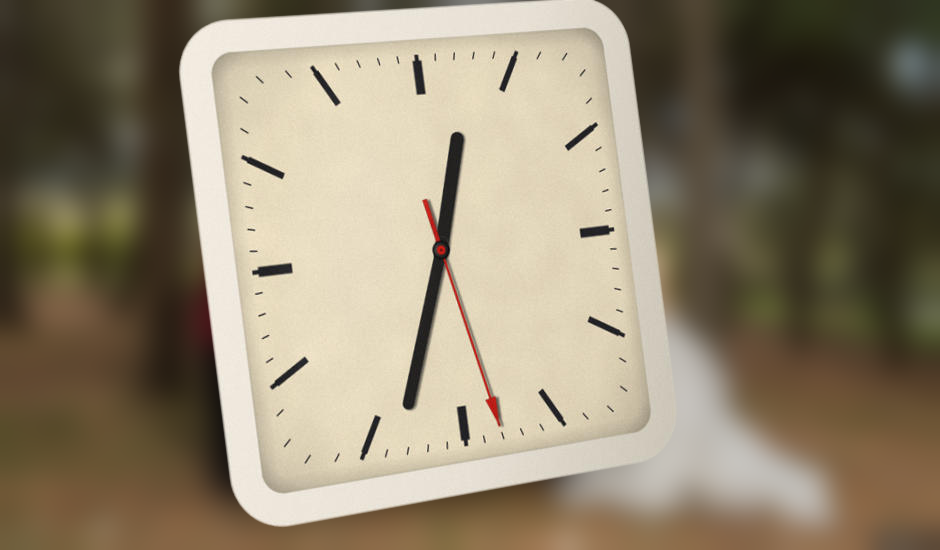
12:33:28
